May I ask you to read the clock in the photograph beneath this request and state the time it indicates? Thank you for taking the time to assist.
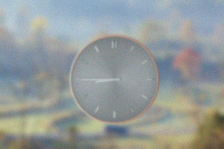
8:45
